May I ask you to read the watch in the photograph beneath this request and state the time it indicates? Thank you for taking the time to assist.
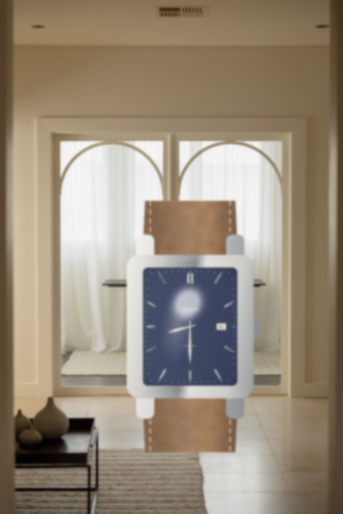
8:30
